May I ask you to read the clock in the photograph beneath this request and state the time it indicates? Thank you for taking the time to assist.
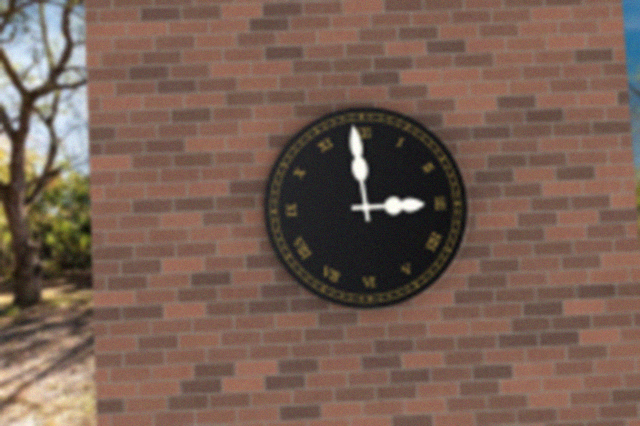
2:59
